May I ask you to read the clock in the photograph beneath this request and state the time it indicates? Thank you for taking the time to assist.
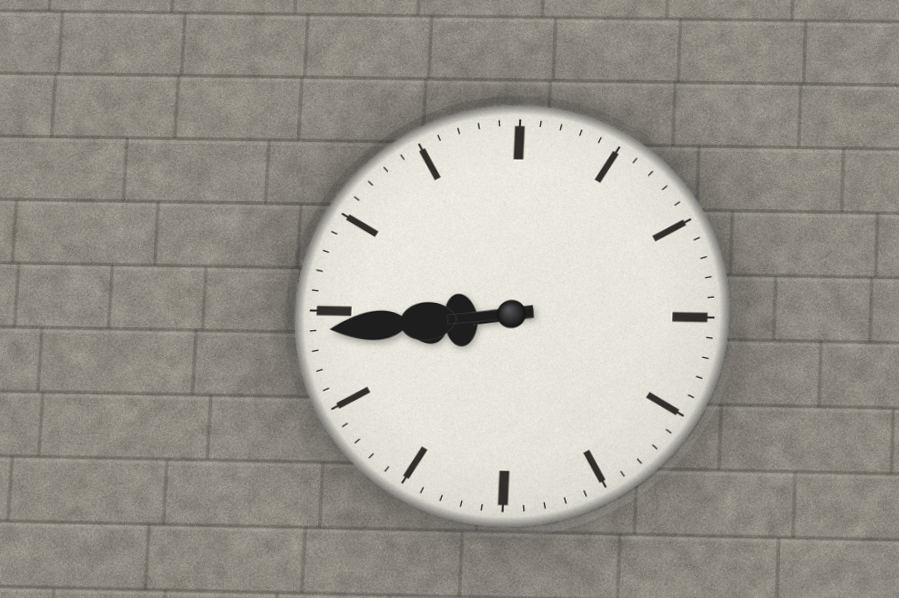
8:44
